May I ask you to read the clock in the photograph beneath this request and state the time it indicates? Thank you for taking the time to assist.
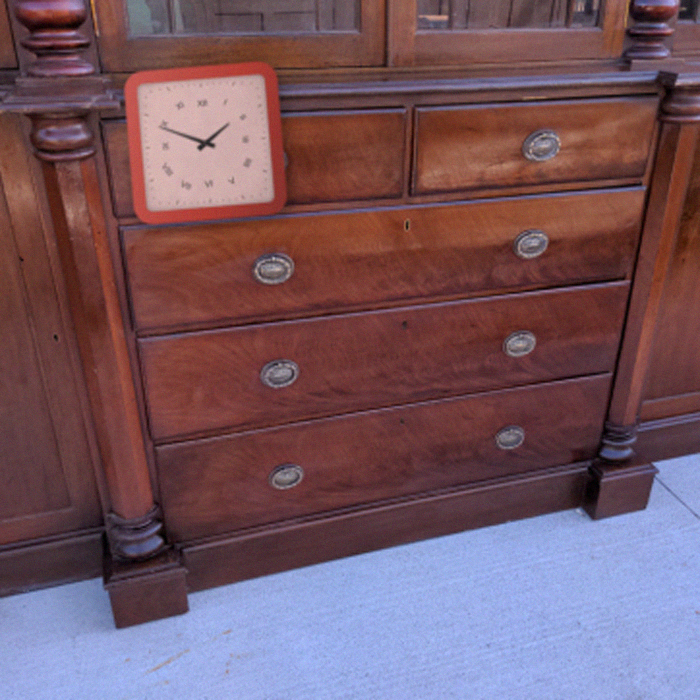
1:49
